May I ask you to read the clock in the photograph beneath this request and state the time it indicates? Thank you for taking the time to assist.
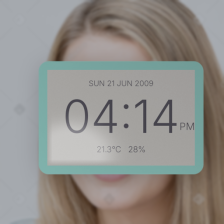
4:14
